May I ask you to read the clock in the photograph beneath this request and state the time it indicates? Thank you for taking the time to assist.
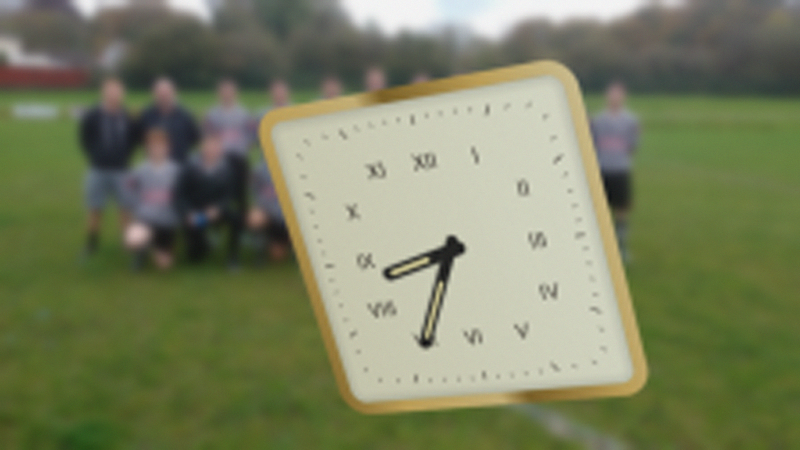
8:35
